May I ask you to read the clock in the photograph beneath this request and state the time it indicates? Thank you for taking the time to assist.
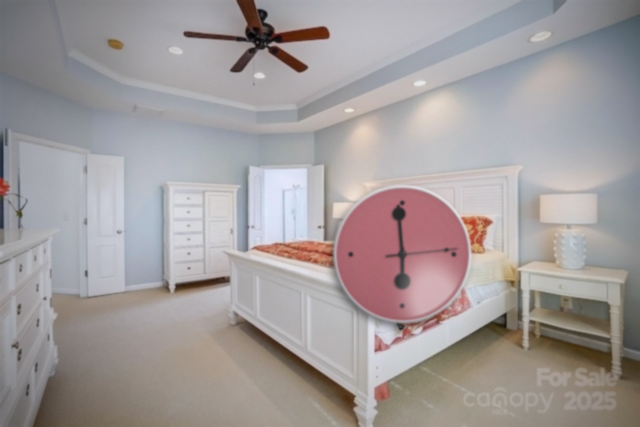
5:59:14
